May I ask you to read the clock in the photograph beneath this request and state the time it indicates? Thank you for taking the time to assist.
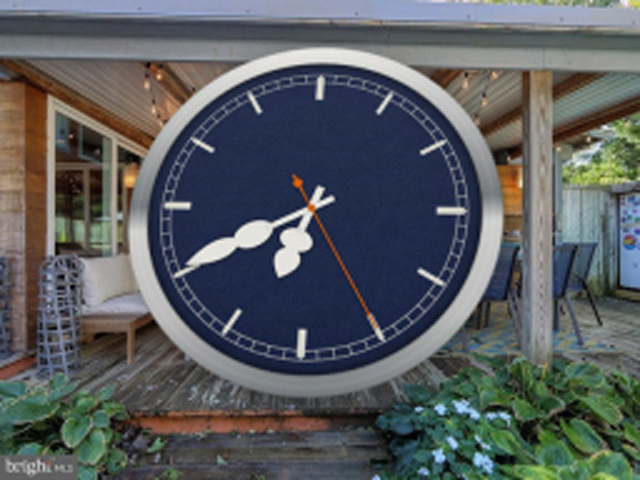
6:40:25
